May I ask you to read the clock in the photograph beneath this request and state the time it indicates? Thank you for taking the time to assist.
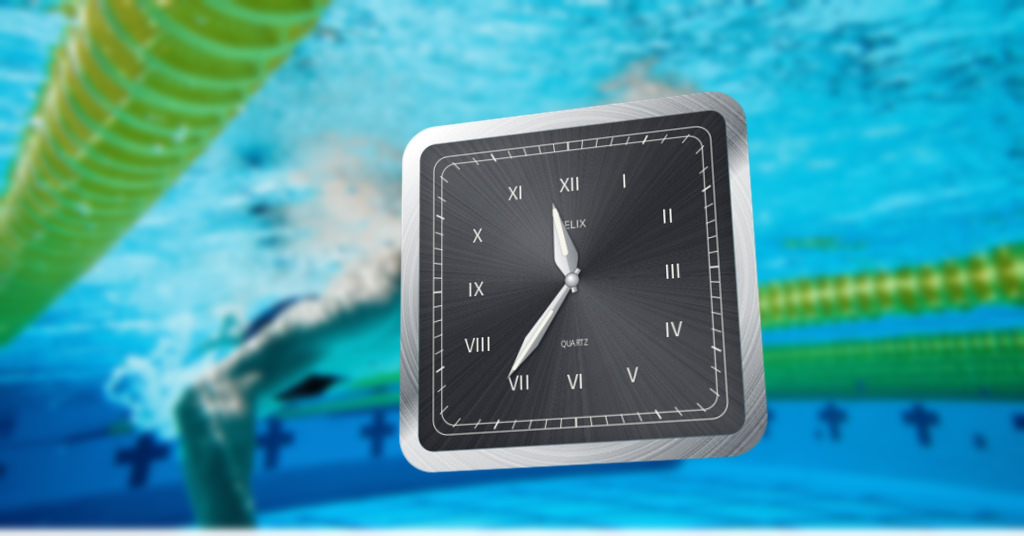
11:36
